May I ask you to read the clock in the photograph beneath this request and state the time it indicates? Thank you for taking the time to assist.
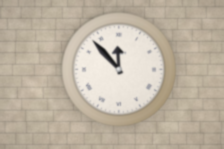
11:53
